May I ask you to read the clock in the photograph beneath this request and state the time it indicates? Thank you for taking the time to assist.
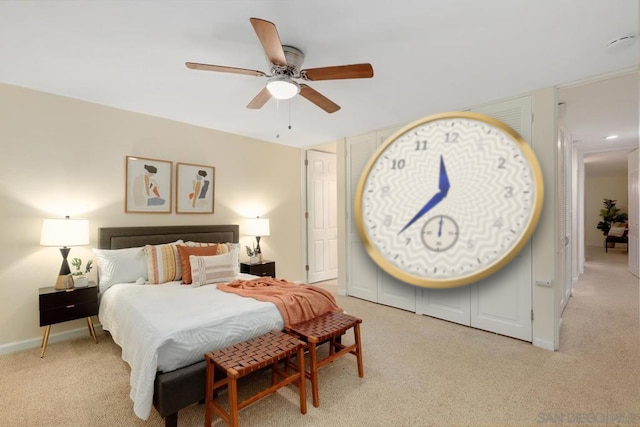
11:37
